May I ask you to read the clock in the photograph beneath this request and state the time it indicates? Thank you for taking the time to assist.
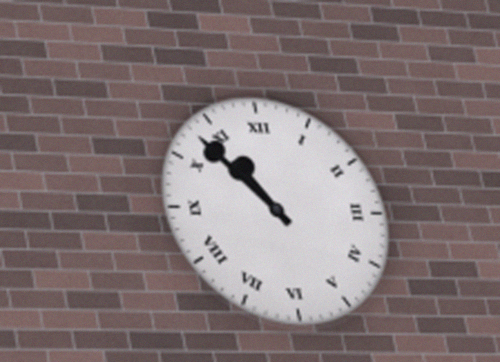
10:53
